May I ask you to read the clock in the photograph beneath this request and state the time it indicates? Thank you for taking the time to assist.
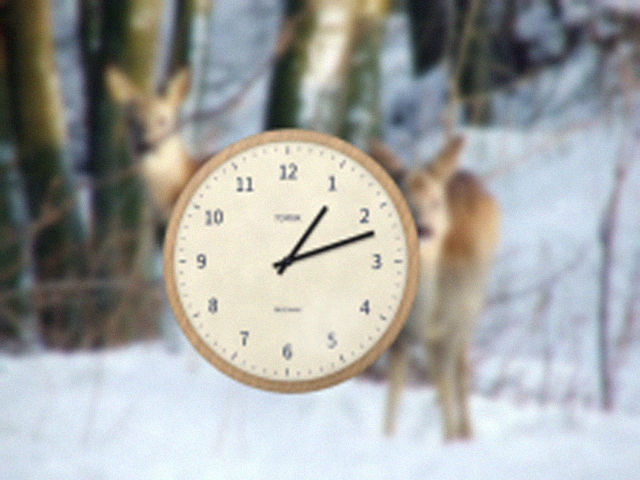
1:12
